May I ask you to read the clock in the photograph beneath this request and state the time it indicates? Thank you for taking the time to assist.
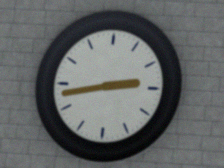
2:43
